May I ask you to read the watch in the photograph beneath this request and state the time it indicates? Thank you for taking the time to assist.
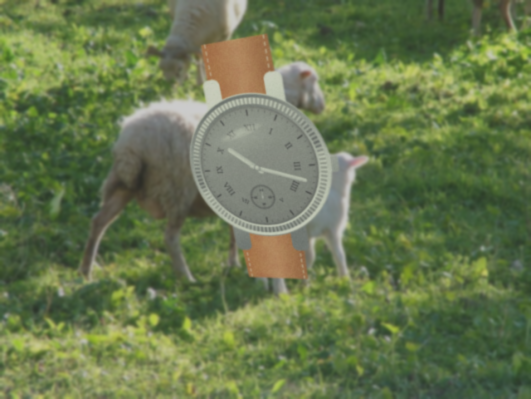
10:18
